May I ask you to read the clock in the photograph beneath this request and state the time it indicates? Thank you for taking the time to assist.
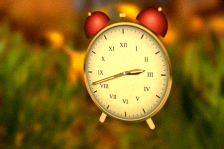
2:42
